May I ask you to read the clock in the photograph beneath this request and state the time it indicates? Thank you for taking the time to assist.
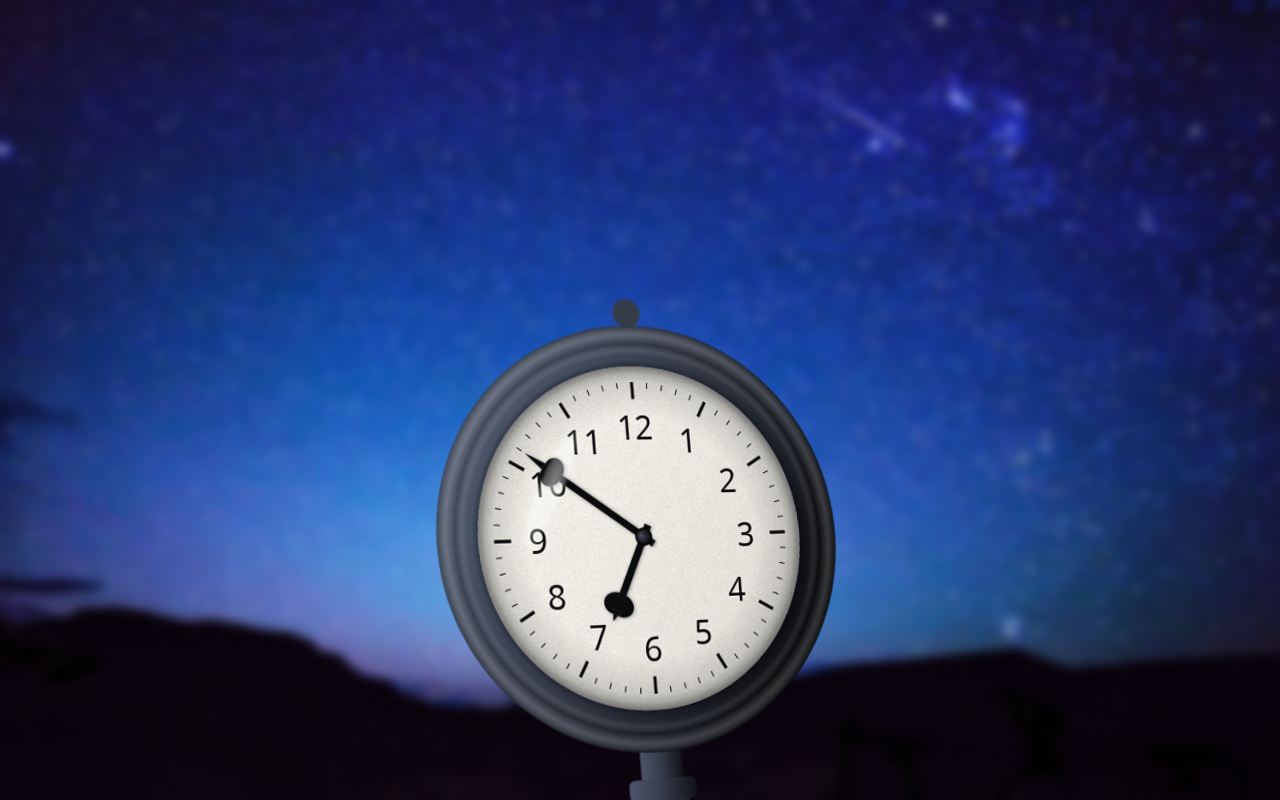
6:51
